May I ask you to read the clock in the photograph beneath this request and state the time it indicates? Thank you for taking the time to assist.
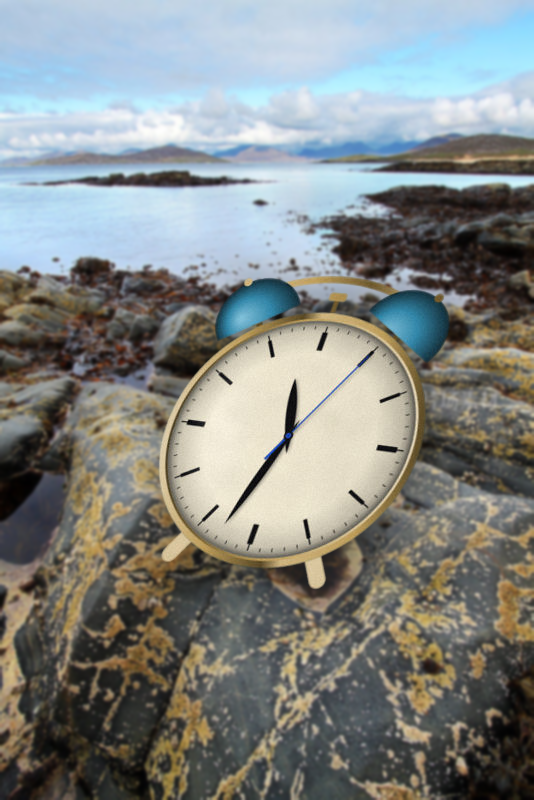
11:33:05
